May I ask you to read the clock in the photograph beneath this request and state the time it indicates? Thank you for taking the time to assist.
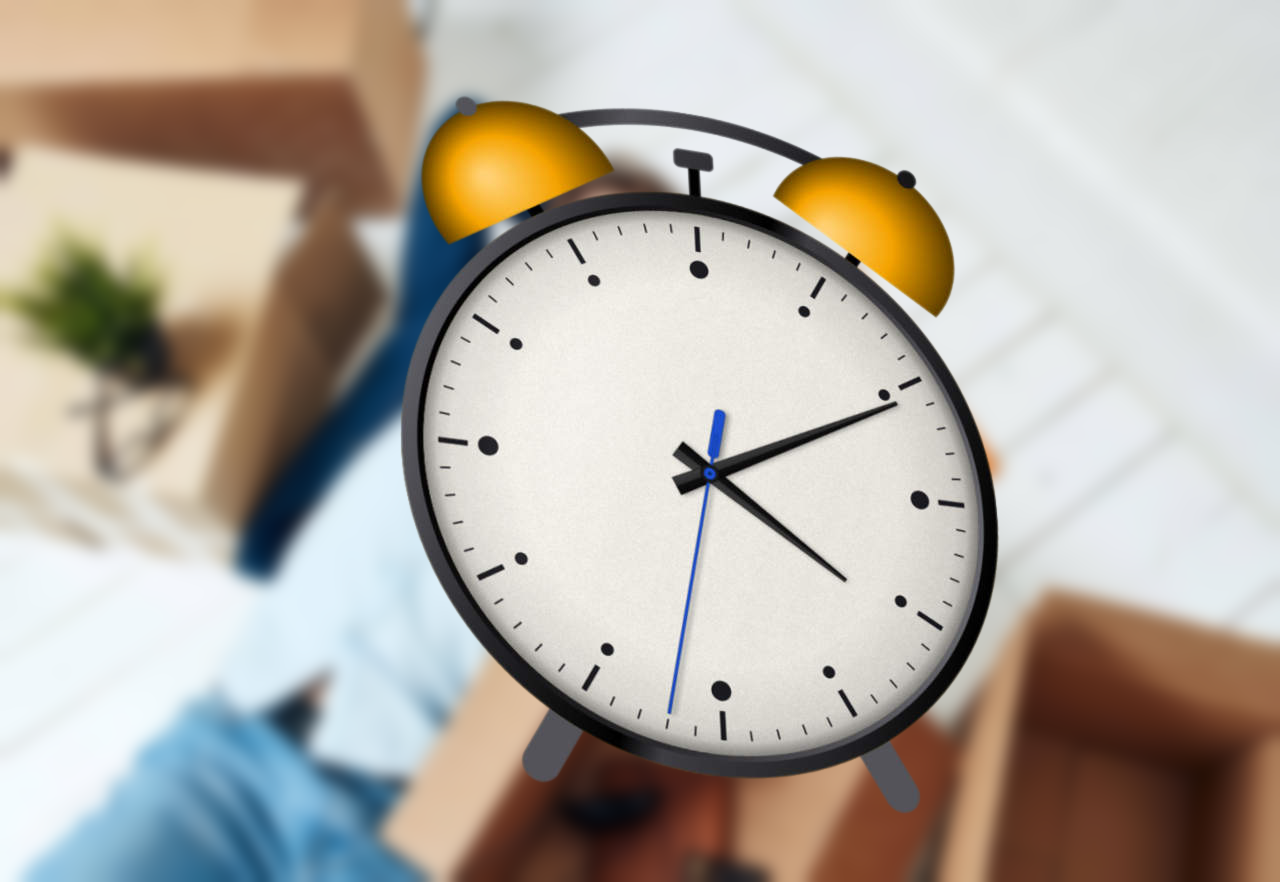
4:10:32
